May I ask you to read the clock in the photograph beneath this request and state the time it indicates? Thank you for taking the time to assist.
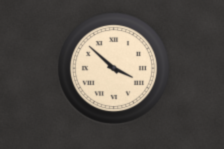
3:52
